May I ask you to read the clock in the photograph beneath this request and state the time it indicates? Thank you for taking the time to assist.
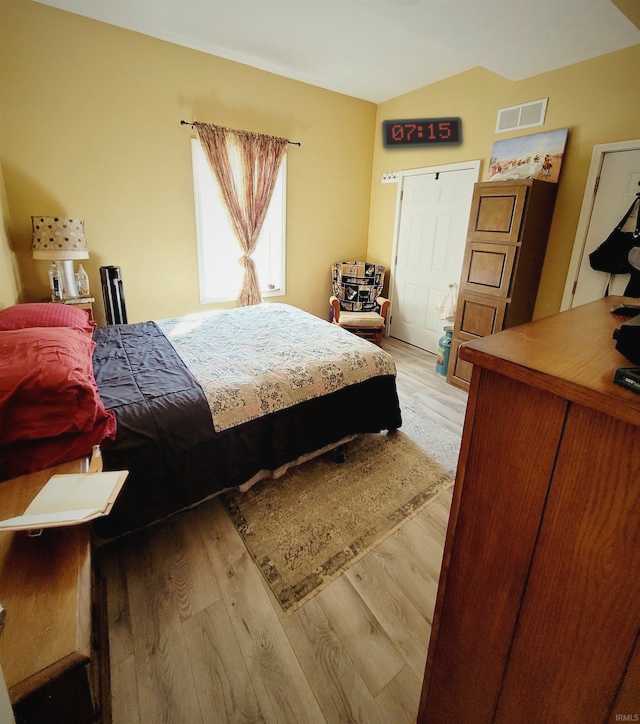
7:15
